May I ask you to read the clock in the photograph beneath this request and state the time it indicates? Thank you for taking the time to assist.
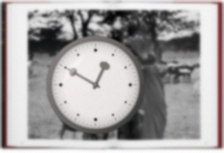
12:50
